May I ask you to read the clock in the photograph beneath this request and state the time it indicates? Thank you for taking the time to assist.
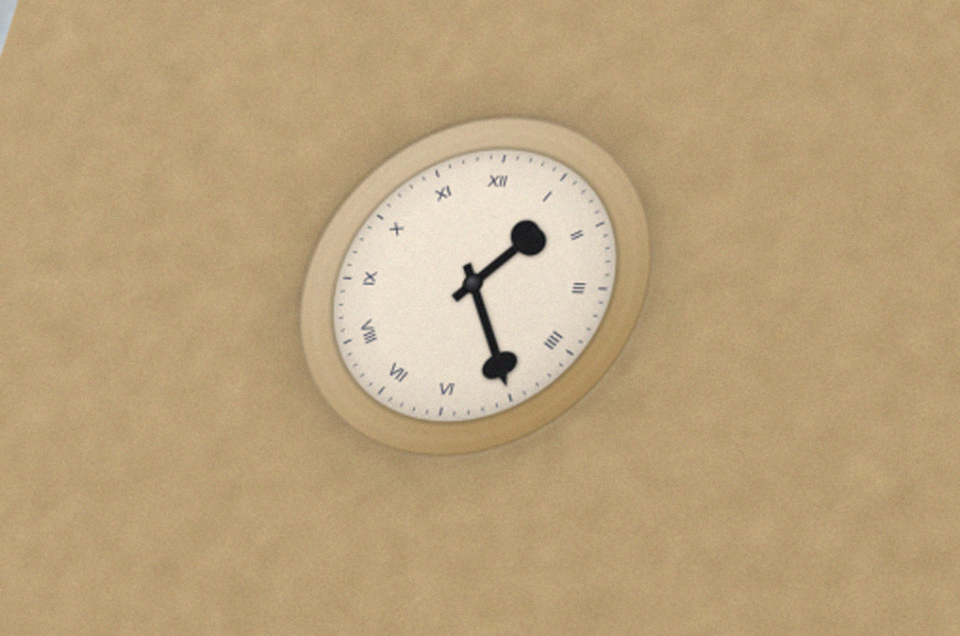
1:25
